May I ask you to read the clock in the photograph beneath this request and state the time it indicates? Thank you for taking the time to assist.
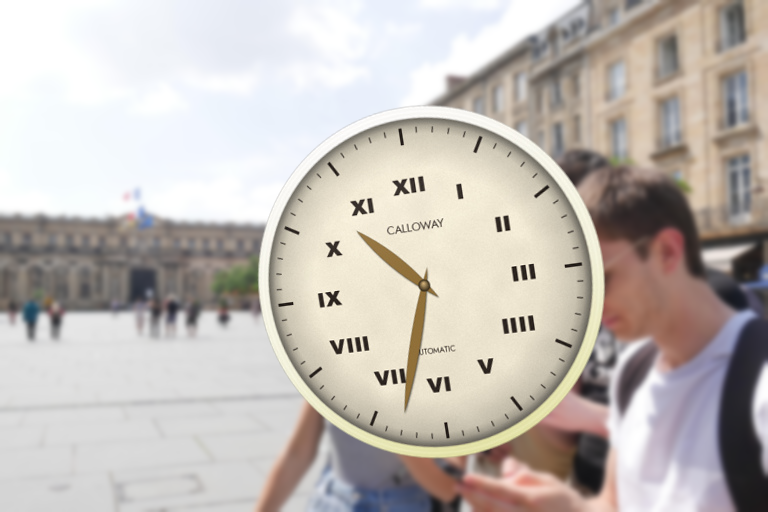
10:33
